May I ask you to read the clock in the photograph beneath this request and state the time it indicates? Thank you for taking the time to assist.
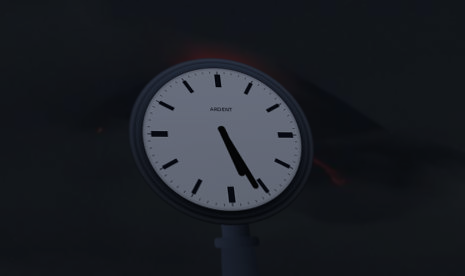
5:26
